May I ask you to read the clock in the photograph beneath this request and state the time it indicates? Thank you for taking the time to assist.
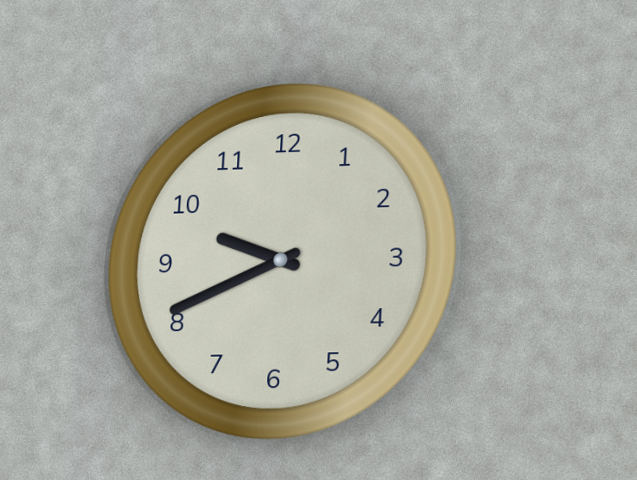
9:41
